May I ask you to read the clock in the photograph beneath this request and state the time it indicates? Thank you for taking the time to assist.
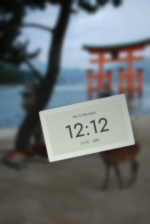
12:12
